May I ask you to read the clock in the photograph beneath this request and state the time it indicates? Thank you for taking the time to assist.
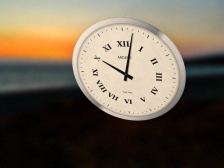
10:02
